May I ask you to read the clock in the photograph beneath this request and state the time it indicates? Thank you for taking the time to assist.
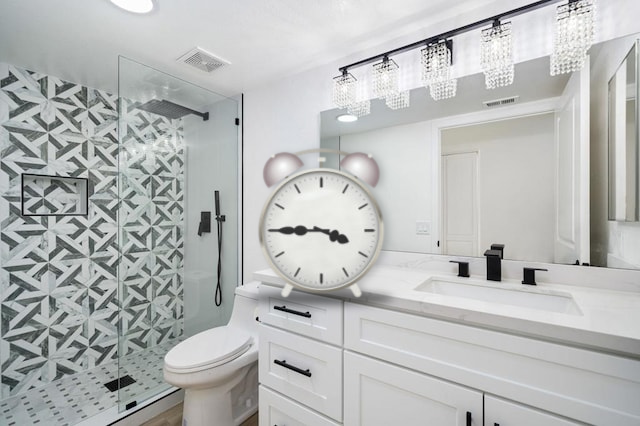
3:45
